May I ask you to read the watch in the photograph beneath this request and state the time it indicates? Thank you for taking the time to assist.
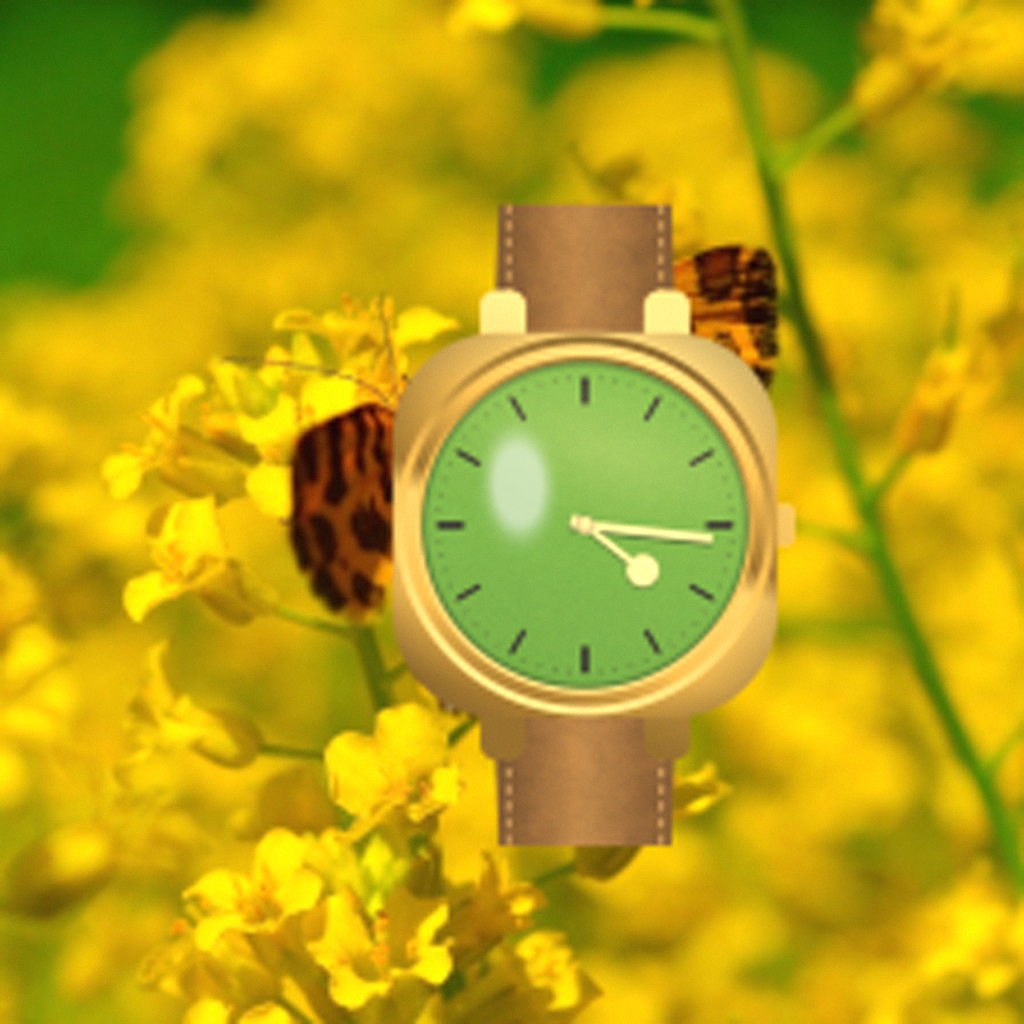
4:16
